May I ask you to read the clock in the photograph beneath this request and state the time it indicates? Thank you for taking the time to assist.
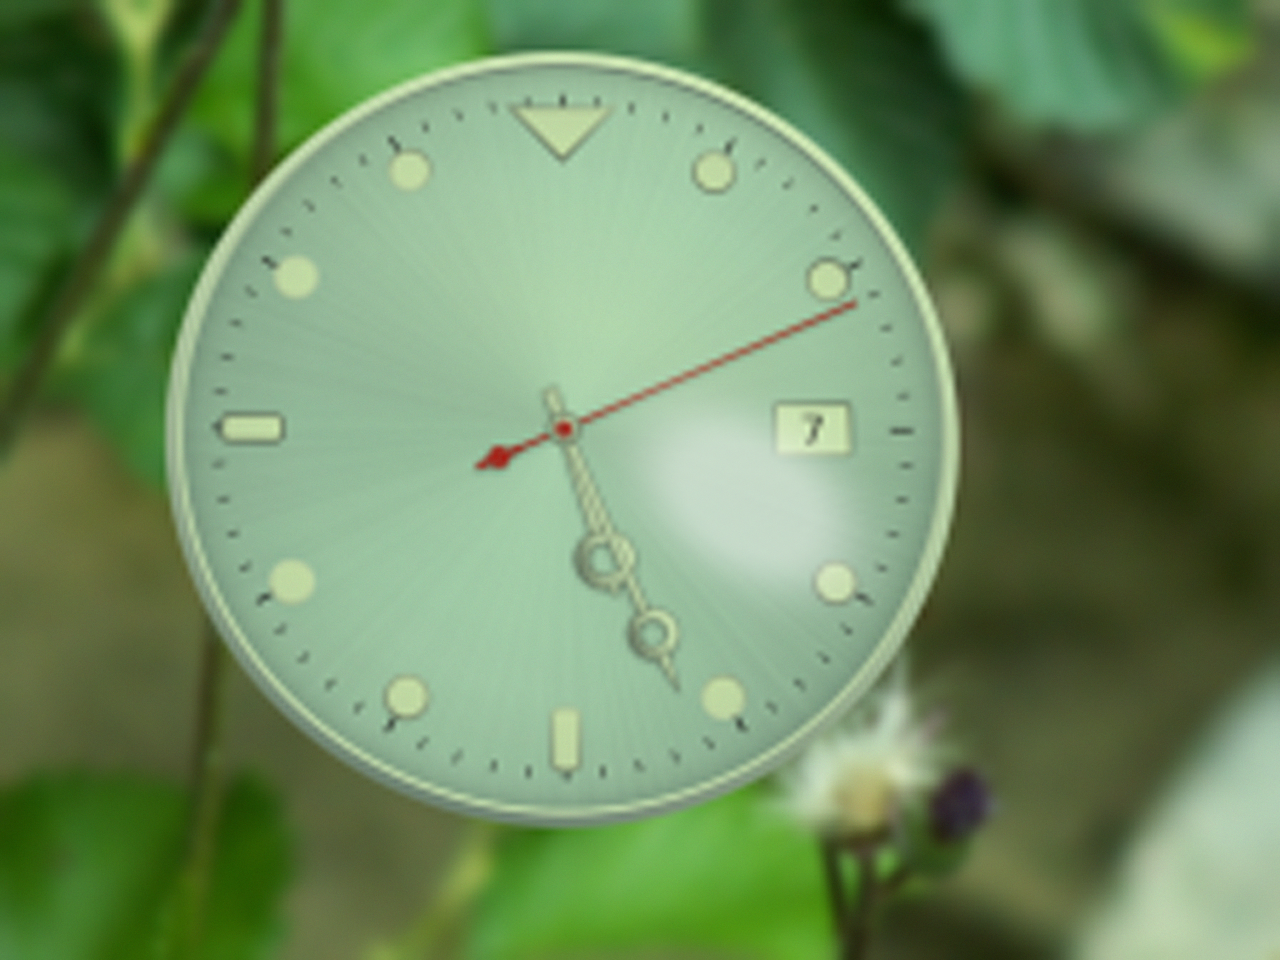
5:26:11
